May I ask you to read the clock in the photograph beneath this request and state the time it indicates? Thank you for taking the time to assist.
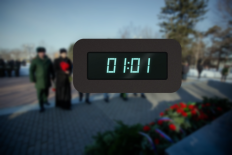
1:01
